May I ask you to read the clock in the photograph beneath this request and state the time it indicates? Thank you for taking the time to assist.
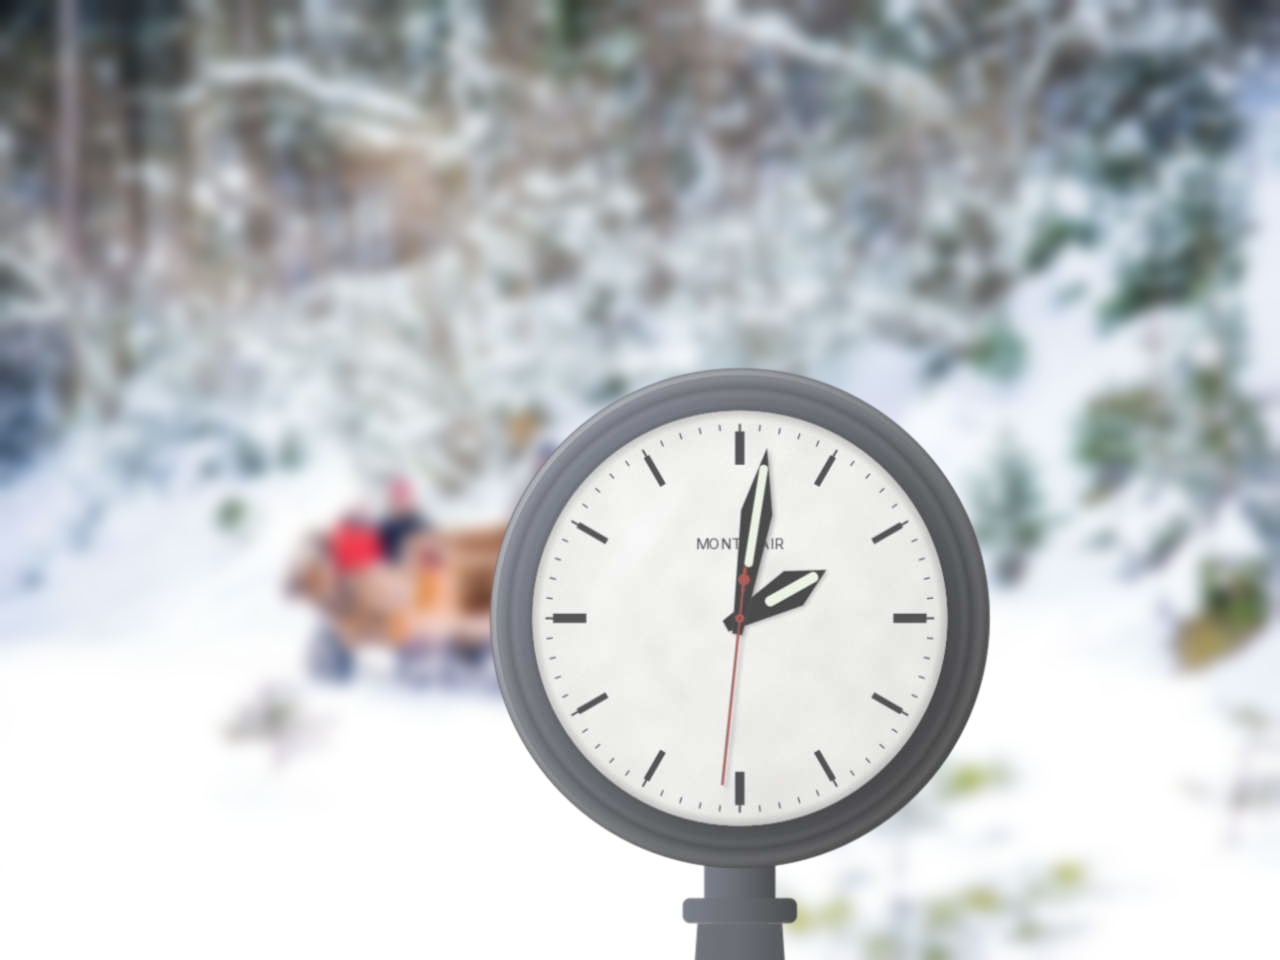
2:01:31
